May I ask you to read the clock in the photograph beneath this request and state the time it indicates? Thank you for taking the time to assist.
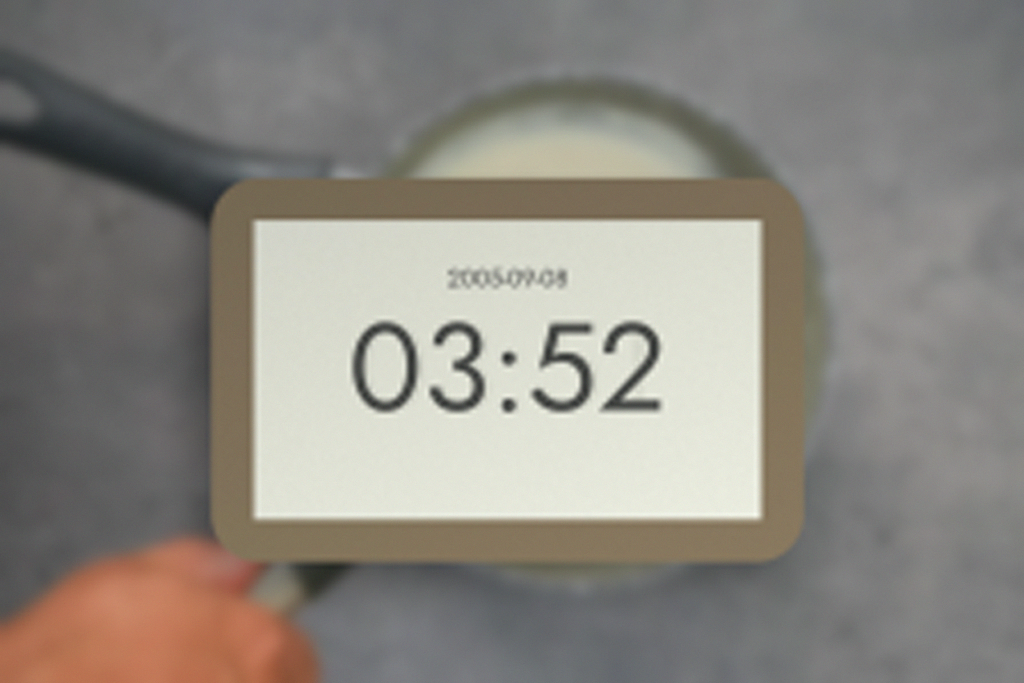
3:52
